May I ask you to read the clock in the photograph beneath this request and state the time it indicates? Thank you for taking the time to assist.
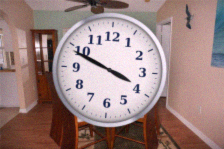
3:49
